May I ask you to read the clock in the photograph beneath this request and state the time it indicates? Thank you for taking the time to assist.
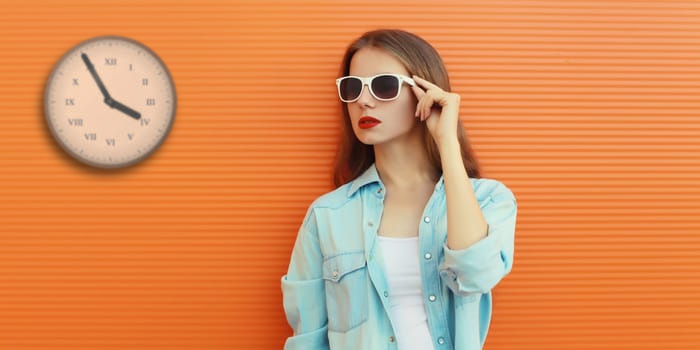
3:55
